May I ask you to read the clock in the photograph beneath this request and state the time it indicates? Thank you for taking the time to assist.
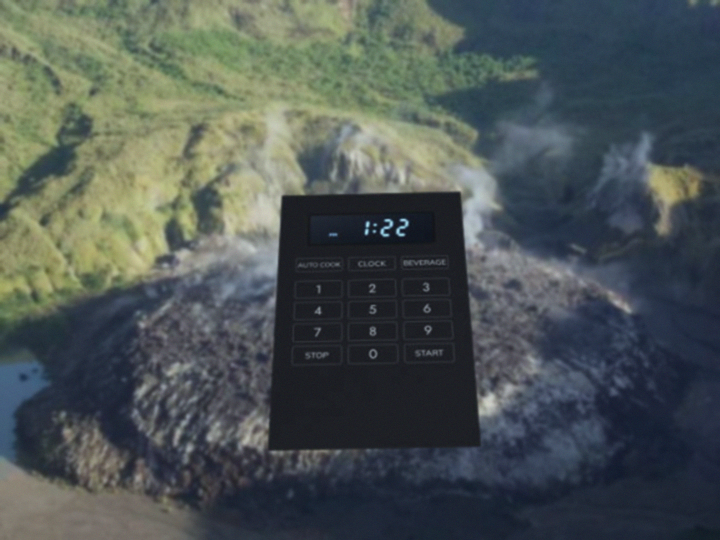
1:22
